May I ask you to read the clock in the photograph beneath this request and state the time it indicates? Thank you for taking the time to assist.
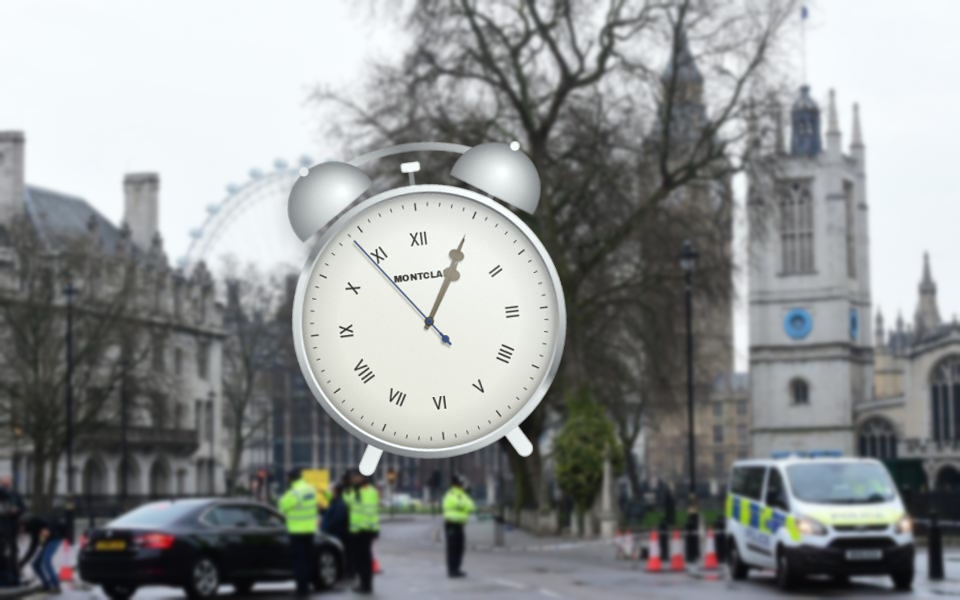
1:04:54
